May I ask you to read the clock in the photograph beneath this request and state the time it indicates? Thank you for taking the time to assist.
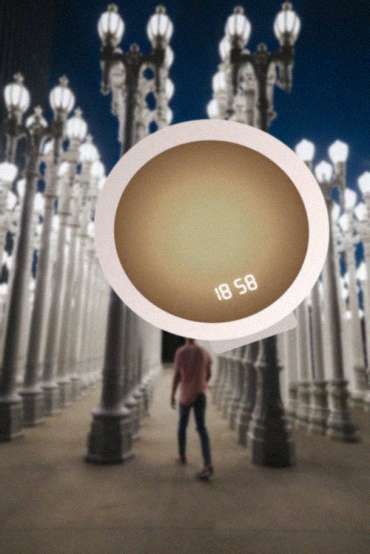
18:58
